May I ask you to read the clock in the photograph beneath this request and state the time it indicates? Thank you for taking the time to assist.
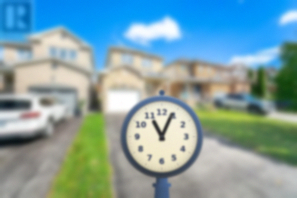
11:04
